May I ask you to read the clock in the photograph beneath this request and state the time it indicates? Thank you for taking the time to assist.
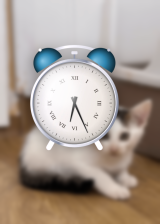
6:26
